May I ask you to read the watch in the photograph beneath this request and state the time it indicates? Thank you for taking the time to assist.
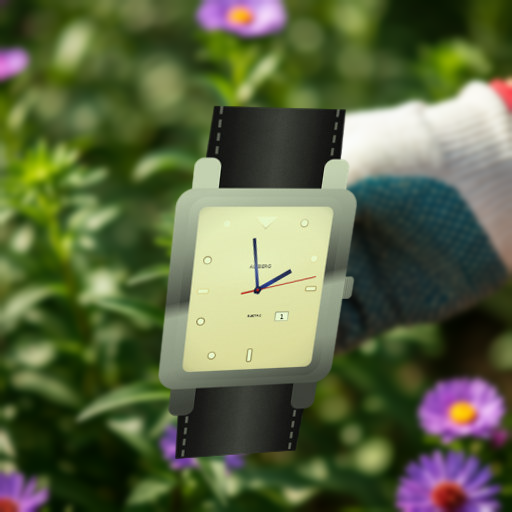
1:58:13
